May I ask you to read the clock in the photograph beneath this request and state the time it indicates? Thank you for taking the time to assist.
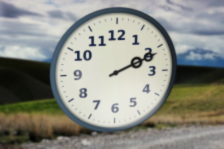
2:11
